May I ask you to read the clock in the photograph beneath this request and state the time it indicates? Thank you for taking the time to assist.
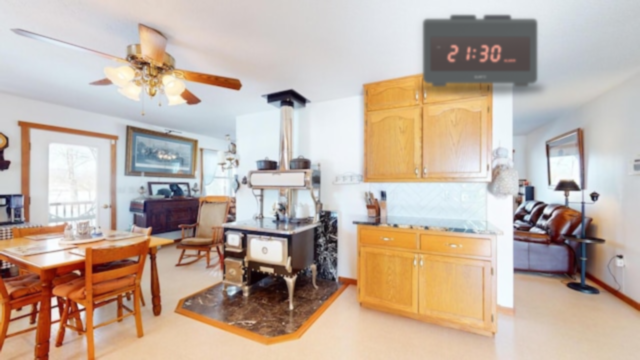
21:30
